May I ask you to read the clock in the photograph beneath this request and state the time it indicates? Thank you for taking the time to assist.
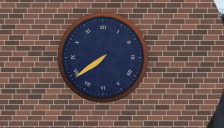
7:39
